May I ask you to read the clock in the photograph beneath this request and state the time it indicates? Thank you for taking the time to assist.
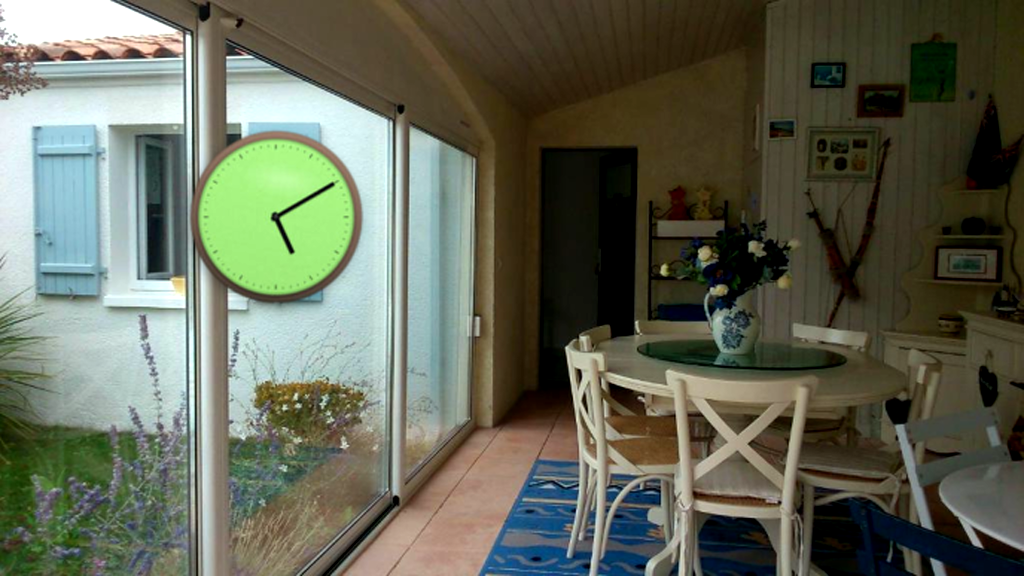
5:10
